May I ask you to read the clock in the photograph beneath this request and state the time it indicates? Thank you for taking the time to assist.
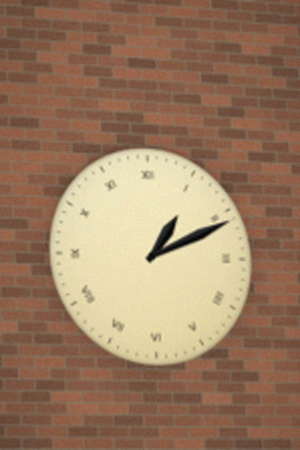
1:11
